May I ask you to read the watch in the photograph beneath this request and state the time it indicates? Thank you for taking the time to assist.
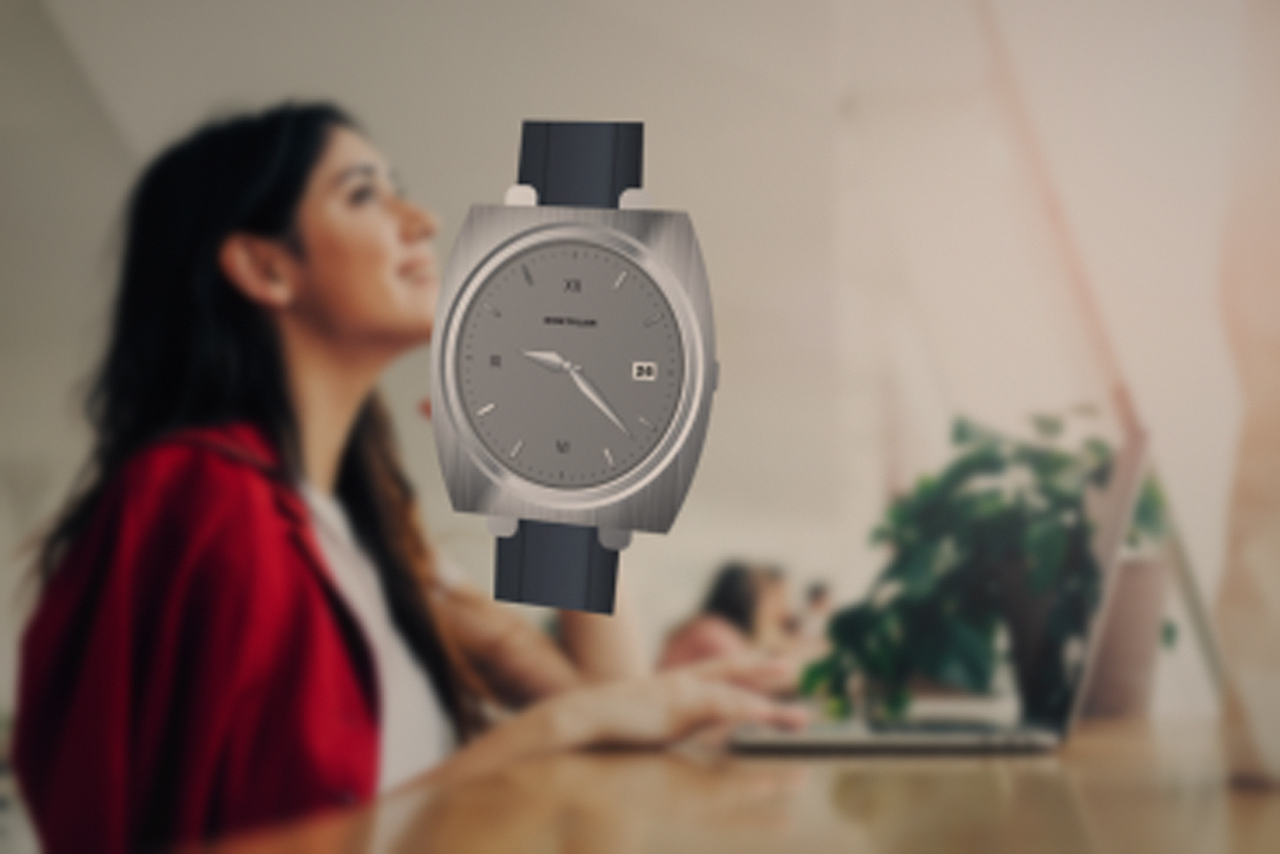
9:22
